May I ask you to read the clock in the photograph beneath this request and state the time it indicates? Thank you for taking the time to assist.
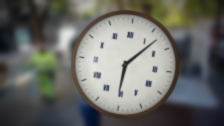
6:07
